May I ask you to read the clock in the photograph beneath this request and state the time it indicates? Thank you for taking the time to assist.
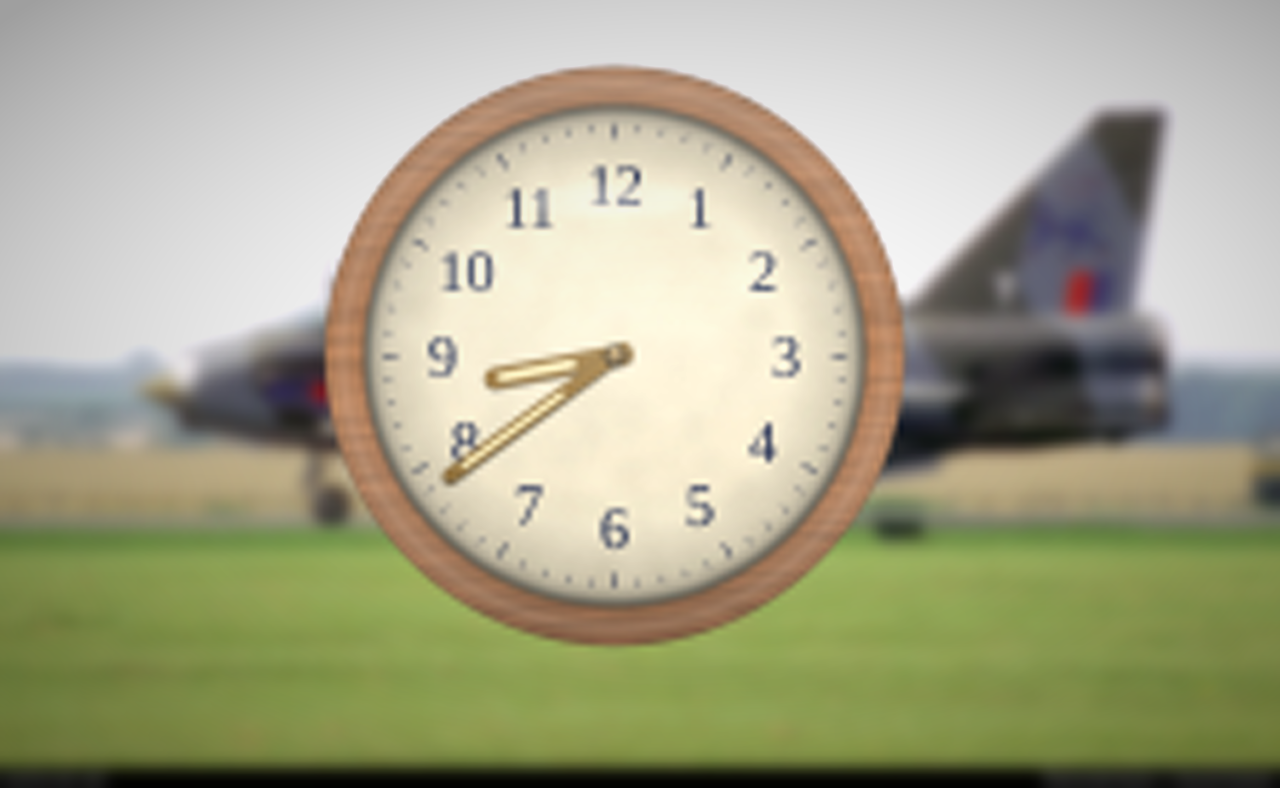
8:39
